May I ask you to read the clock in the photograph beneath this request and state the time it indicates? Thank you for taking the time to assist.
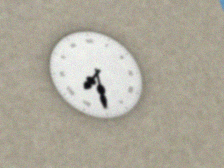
7:30
